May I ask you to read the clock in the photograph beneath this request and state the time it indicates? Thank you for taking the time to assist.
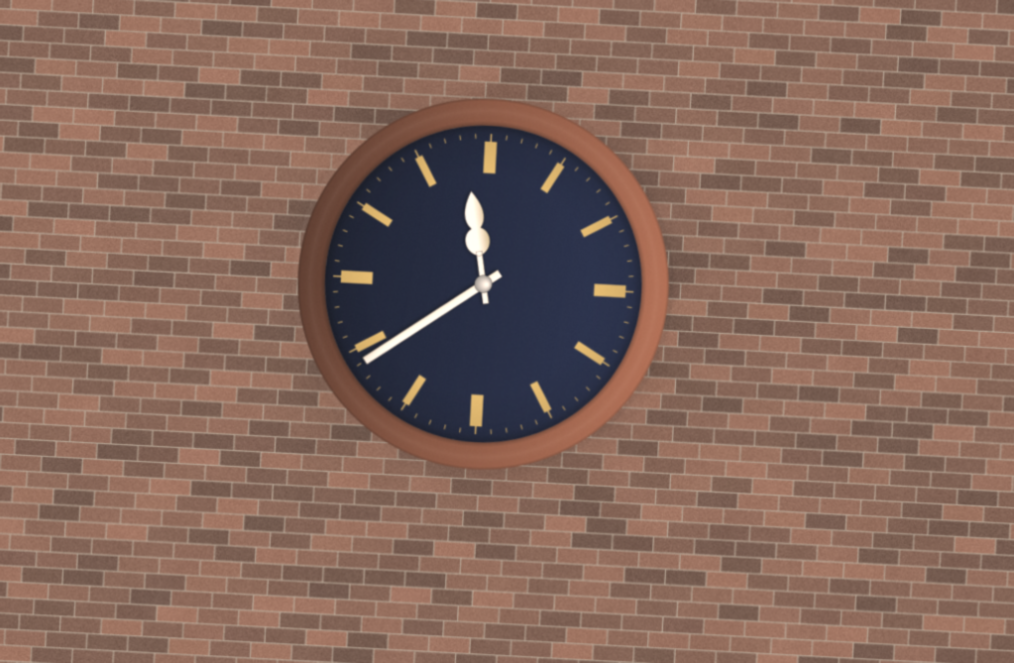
11:39
